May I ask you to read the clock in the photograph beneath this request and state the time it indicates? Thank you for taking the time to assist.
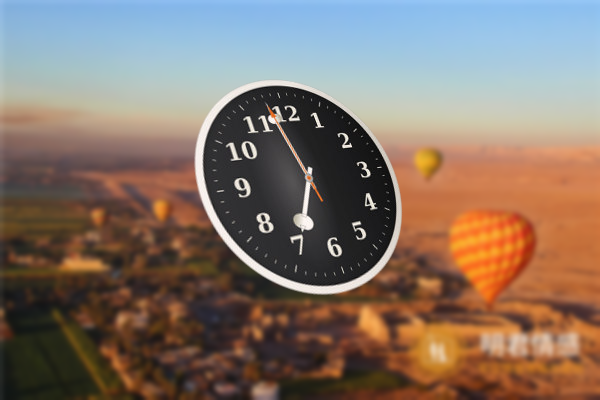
6:57:58
